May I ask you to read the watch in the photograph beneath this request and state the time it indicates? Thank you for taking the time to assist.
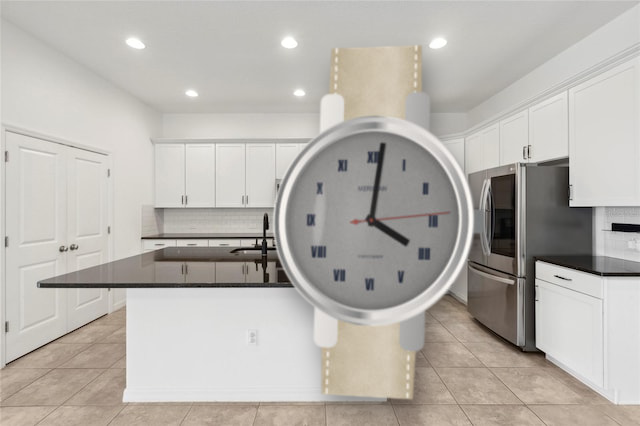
4:01:14
